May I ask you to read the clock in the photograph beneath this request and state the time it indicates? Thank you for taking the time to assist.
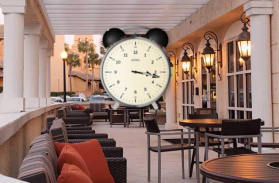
3:17
